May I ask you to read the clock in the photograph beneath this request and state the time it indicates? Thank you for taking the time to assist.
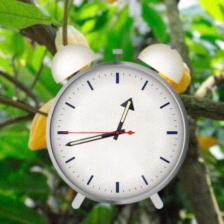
12:42:45
